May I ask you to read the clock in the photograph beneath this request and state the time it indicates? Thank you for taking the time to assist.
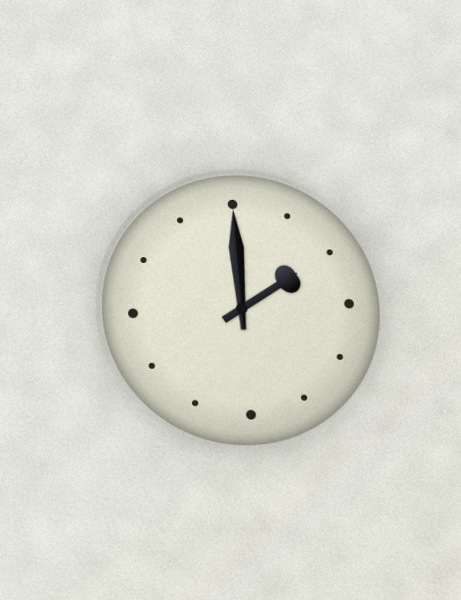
2:00
